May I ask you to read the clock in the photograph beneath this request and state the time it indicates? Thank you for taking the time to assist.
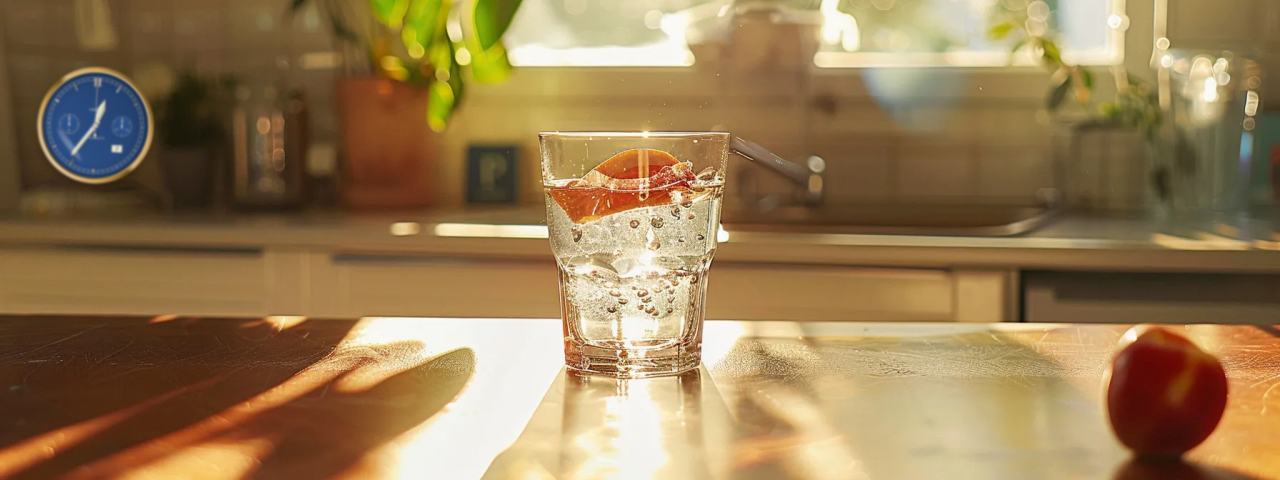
12:36
